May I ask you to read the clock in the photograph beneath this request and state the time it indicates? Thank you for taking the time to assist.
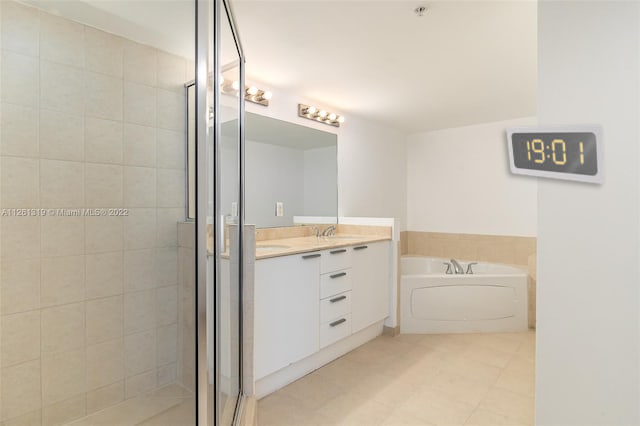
19:01
